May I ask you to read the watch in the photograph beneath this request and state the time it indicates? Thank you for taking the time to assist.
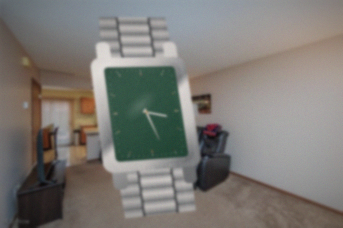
3:27
